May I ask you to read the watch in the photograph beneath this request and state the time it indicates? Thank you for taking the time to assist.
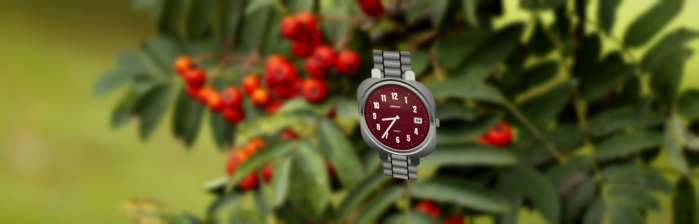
8:36
